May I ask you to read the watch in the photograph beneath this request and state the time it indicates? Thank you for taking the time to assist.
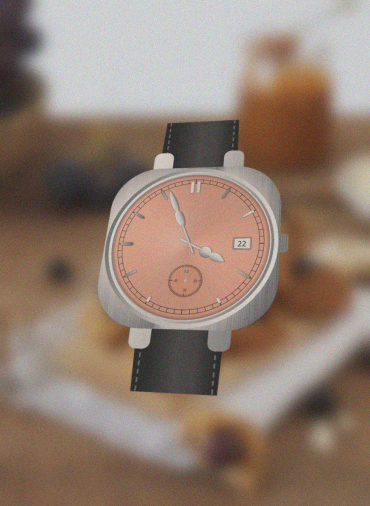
3:56
